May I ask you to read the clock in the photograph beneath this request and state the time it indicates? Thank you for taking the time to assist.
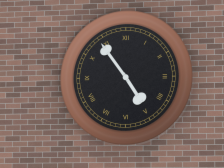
4:54
